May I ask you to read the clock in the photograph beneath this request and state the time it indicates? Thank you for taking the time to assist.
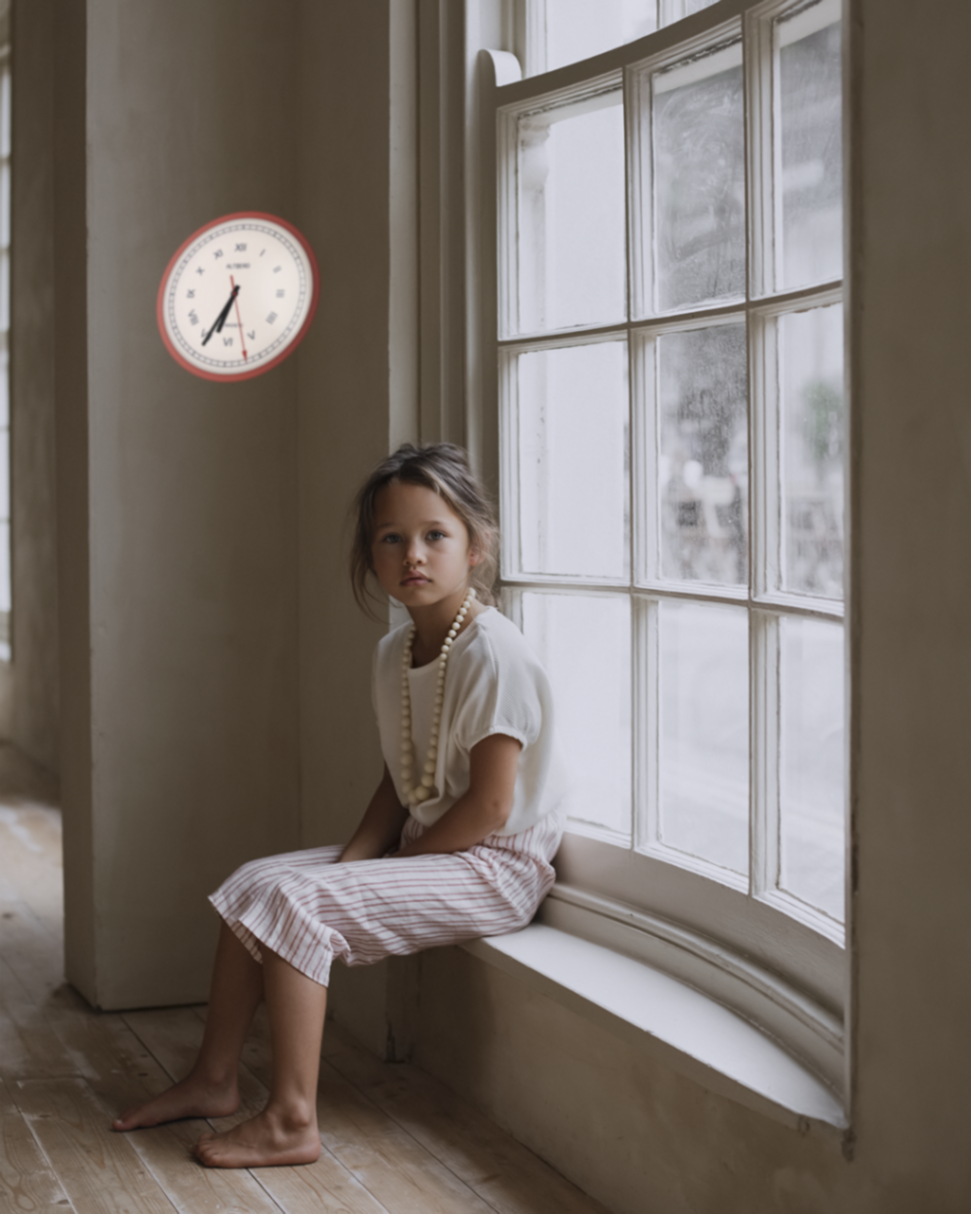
6:34:27
